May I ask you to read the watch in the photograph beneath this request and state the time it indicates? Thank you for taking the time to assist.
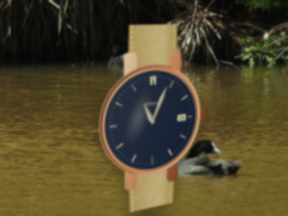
11:04
